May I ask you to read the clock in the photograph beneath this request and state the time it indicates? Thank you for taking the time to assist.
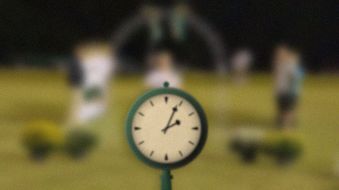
2:04
